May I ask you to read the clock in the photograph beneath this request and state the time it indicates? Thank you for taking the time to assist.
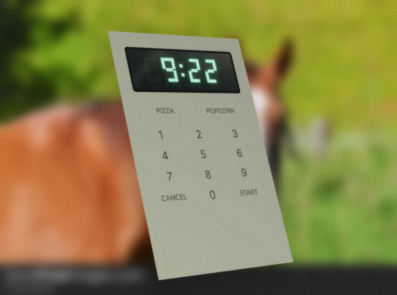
9:22
